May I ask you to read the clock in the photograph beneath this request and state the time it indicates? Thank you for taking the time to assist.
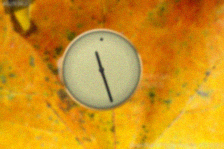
11:27
